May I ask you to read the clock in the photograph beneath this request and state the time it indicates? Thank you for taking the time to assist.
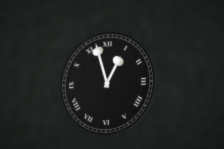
12:57
